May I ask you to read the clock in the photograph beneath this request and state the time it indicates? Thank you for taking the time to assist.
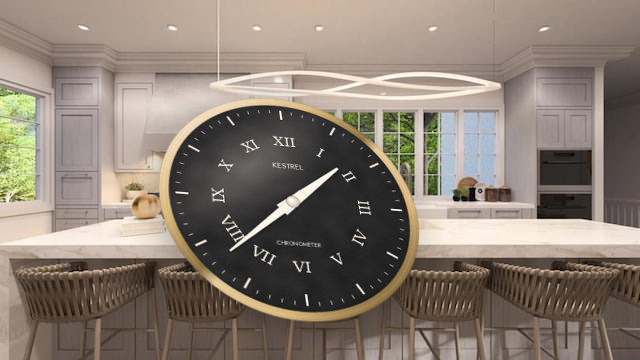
1:38
